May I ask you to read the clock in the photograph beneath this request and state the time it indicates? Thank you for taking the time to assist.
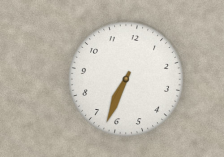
6:32
